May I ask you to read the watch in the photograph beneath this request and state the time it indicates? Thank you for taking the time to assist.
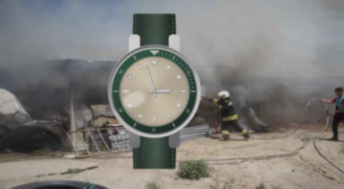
2:57
